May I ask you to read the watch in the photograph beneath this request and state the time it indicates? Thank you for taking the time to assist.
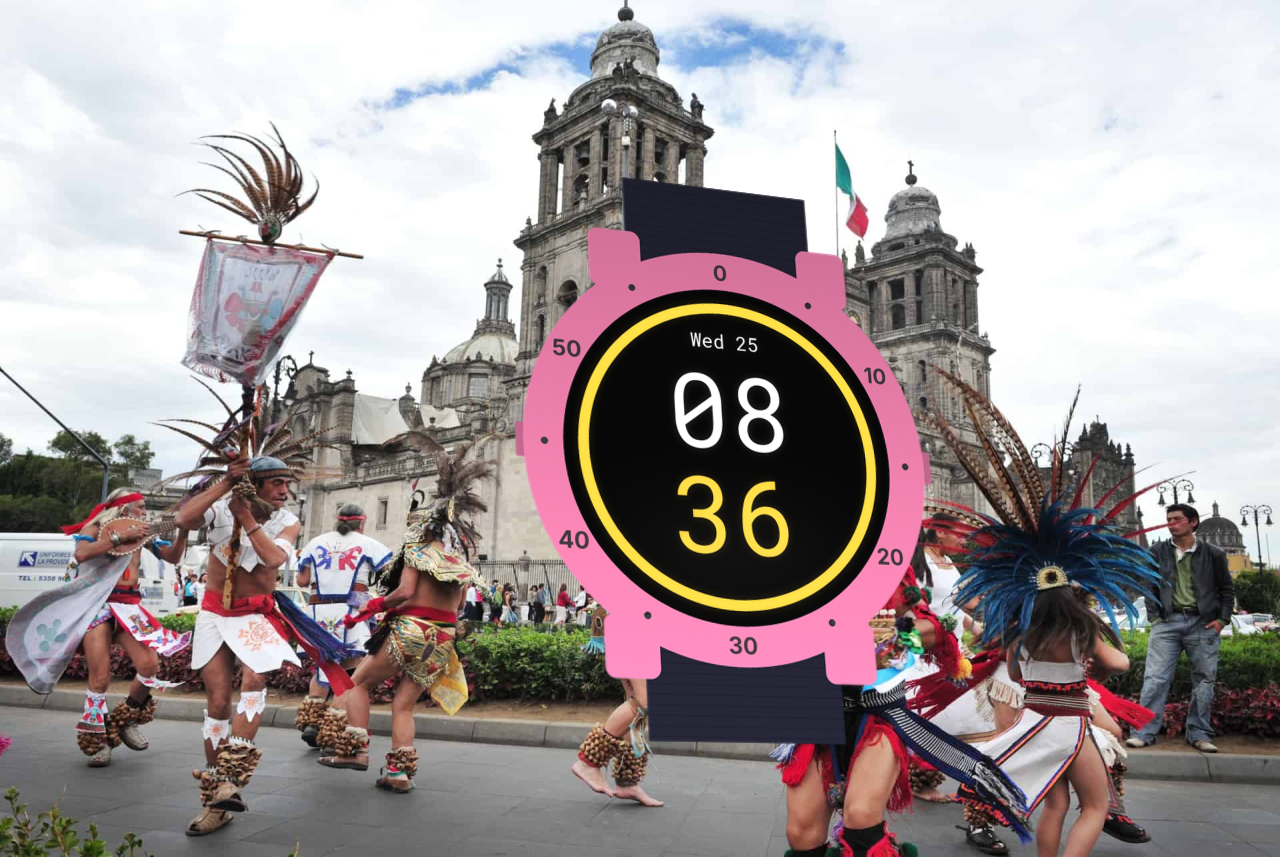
8:36
